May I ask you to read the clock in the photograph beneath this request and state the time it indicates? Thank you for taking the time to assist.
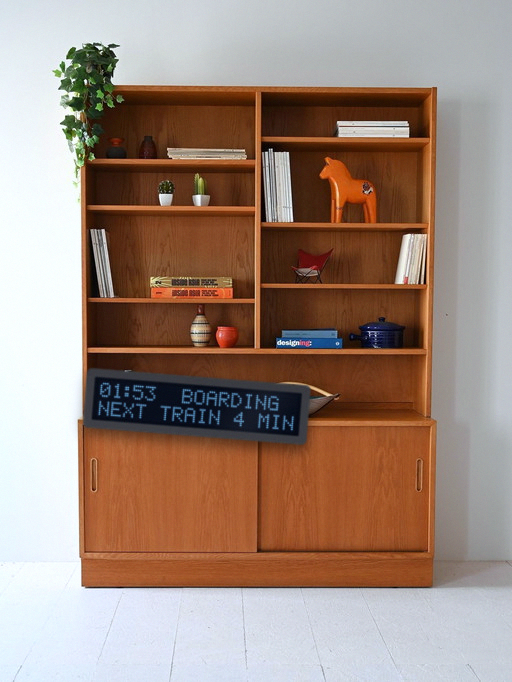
1:53
